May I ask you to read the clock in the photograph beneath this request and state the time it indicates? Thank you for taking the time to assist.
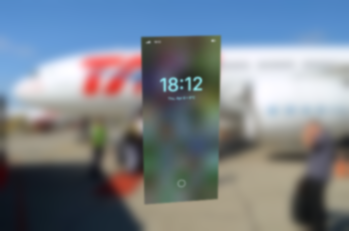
18:12
